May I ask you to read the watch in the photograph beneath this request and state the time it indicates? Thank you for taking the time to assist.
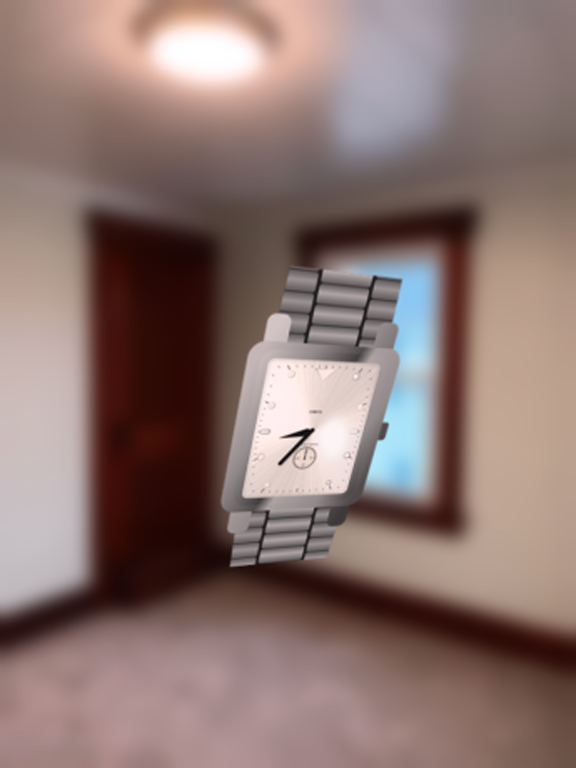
8:36
